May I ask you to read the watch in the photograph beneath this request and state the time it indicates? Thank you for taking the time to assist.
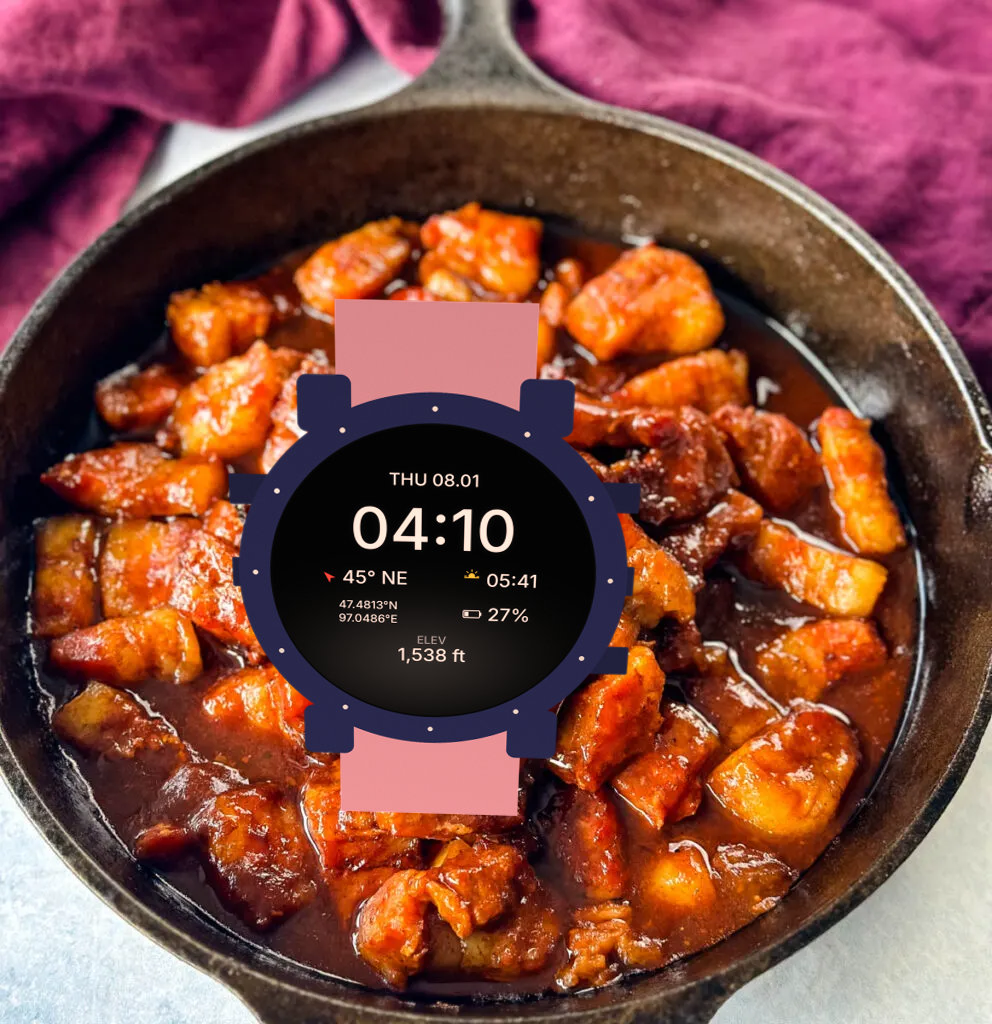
4:10
